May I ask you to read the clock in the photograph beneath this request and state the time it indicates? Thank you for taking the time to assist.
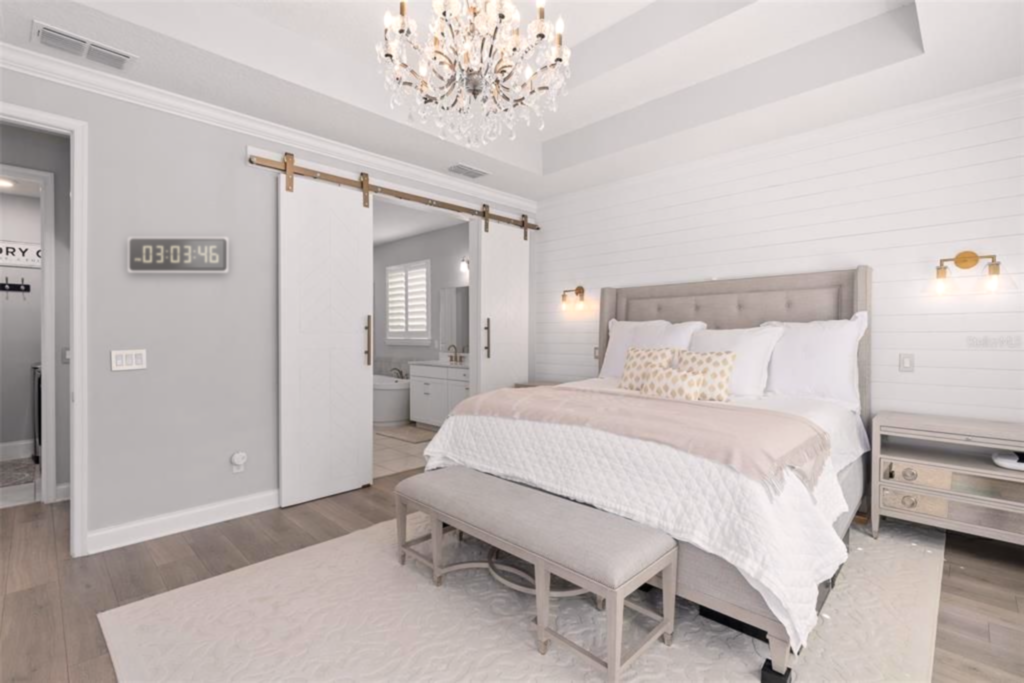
3:03:46
